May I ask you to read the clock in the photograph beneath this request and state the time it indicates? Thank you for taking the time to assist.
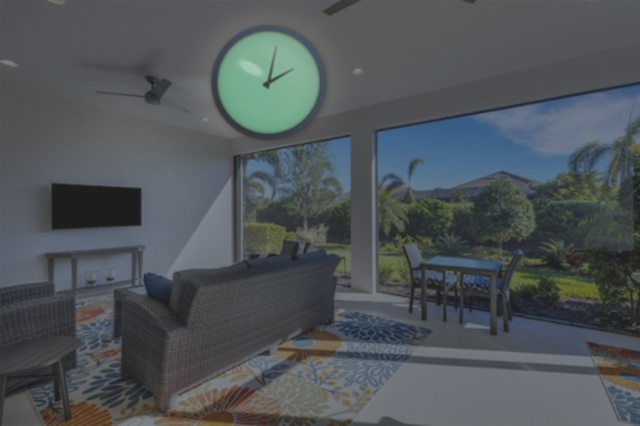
2:02
